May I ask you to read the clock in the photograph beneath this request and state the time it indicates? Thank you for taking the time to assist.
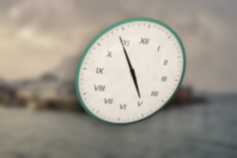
4:54
